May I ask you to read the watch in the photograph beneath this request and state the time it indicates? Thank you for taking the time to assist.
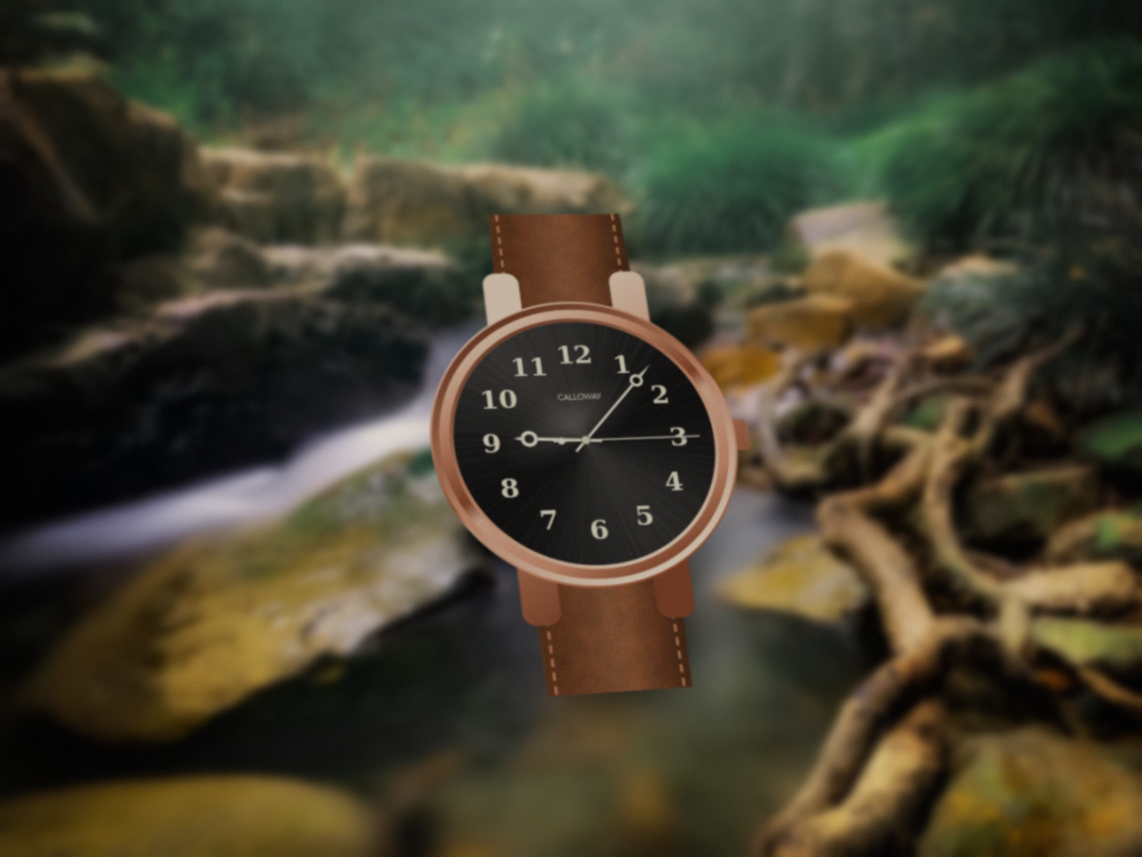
9:07:15
